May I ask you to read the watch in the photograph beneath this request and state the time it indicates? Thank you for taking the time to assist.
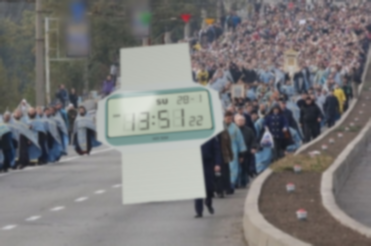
13:51
